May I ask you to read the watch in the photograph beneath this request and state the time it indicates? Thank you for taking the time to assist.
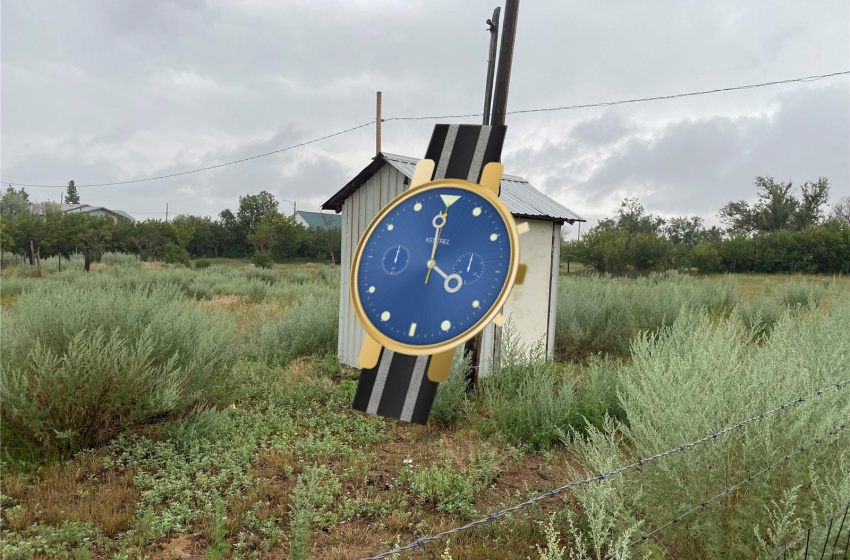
3:59
